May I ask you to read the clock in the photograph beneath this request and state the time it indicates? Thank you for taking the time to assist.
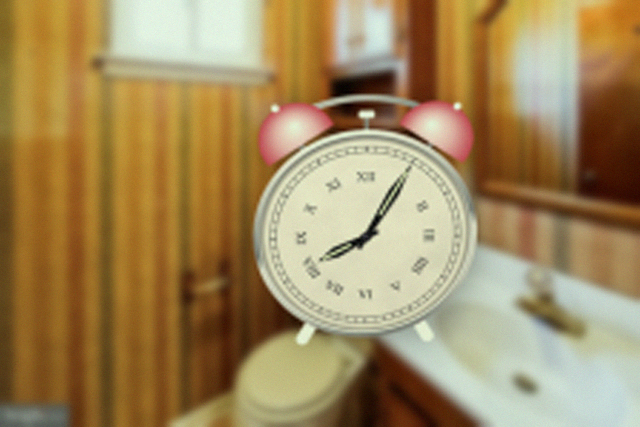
8:05
